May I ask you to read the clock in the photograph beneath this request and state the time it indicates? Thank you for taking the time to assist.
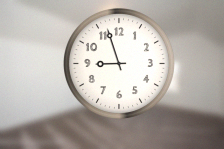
8:57
